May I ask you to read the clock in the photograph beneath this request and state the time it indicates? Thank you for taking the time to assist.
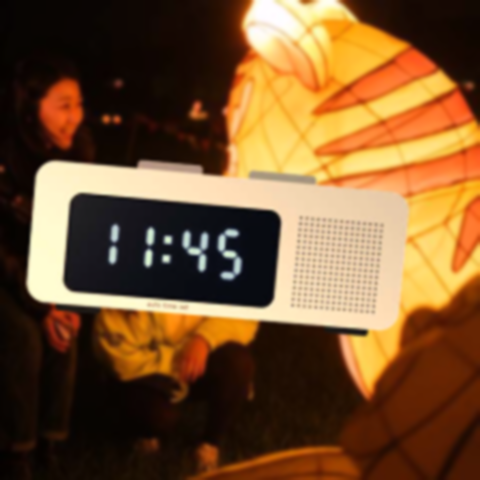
11:45
